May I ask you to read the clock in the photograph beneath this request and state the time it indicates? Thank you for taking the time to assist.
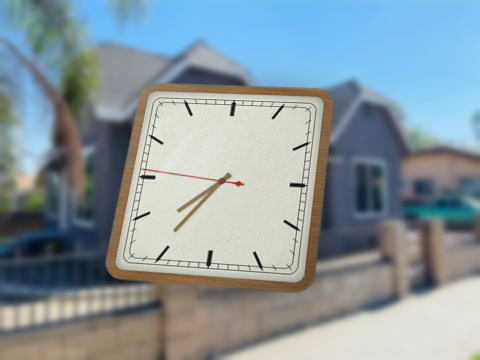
7:35:46
